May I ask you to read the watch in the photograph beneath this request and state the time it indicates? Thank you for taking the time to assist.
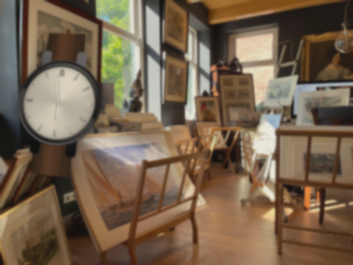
5:58
